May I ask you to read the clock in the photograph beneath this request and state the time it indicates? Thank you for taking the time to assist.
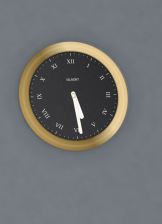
5:29
